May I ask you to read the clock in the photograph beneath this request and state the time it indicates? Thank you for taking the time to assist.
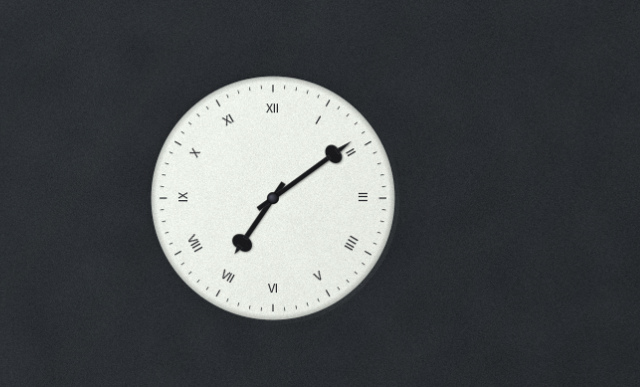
7:09
